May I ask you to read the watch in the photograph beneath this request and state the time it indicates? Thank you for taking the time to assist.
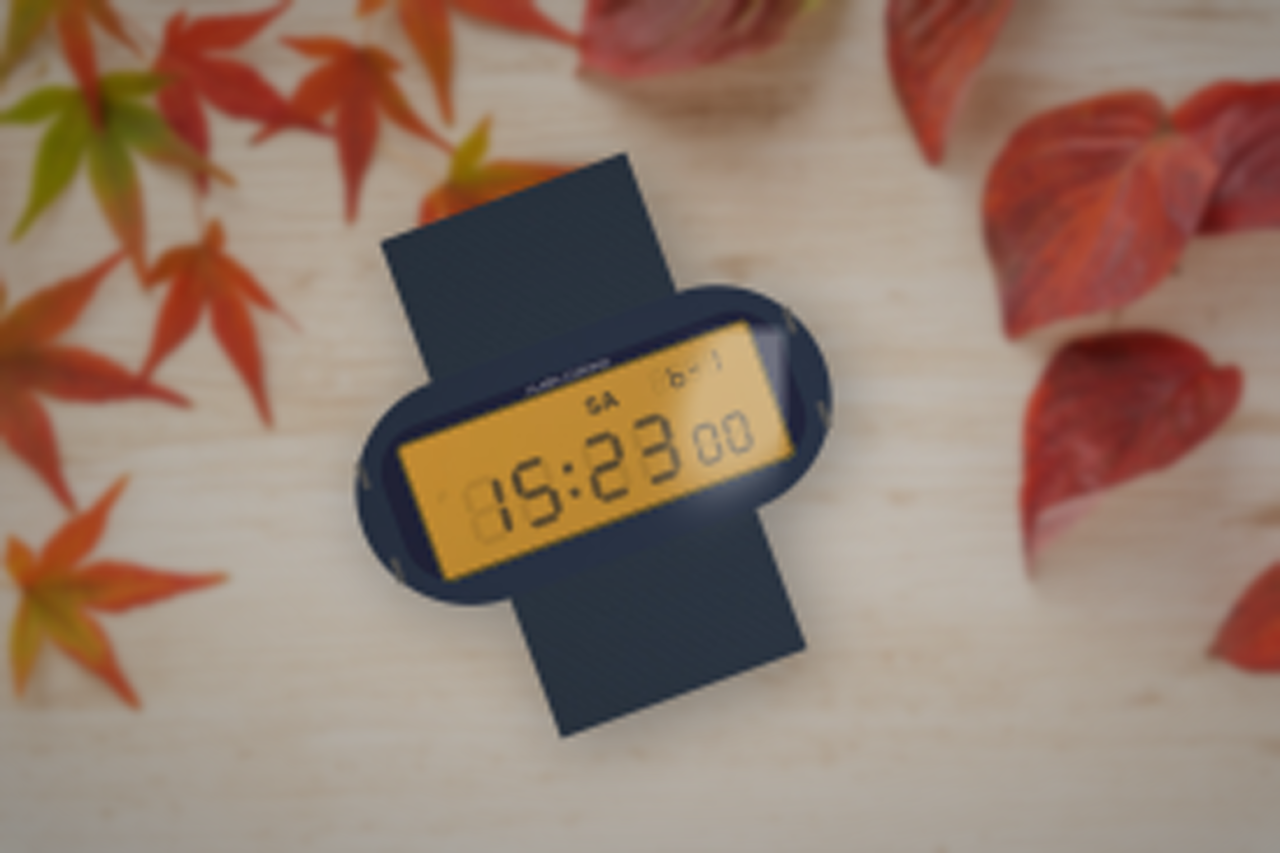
15:23:00
